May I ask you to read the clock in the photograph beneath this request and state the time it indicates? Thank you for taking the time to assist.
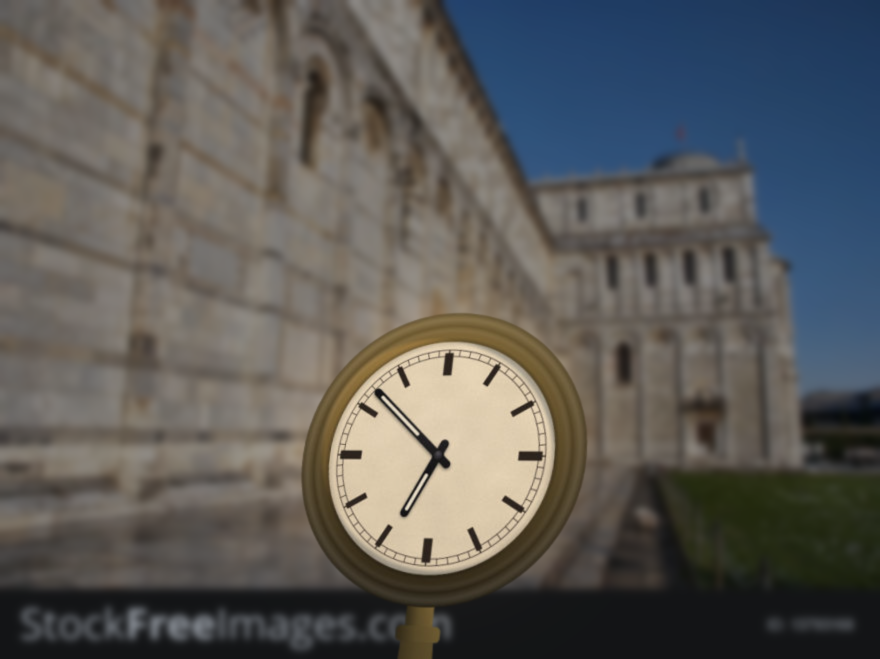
6:52
